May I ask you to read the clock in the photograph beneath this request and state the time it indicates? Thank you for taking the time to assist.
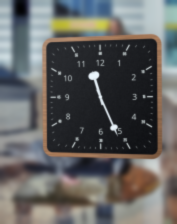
11:26
